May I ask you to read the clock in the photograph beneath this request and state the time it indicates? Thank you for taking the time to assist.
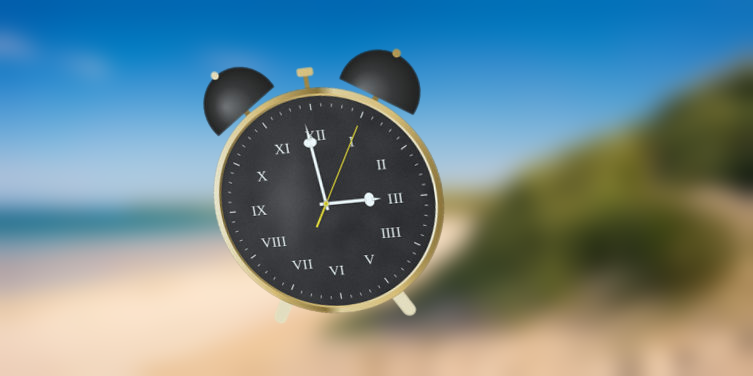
2:59:05
